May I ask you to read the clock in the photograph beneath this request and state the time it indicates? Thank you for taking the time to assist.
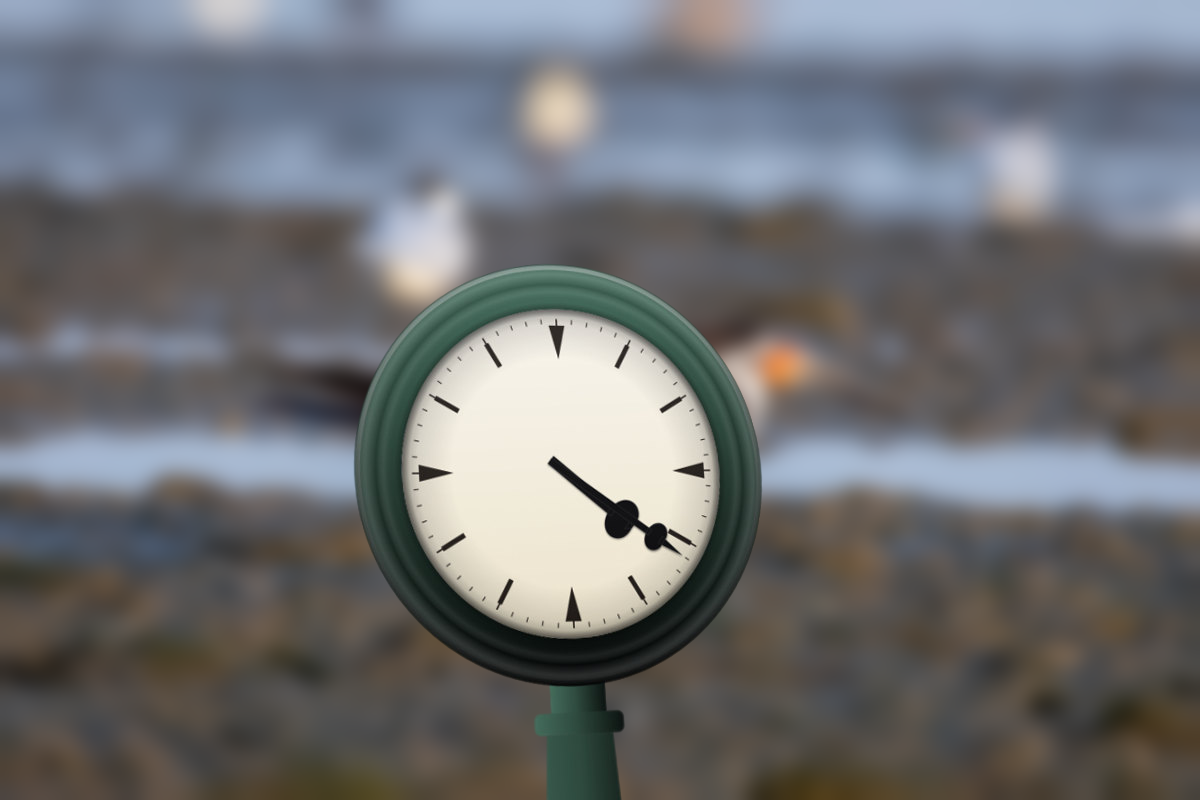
4:21
